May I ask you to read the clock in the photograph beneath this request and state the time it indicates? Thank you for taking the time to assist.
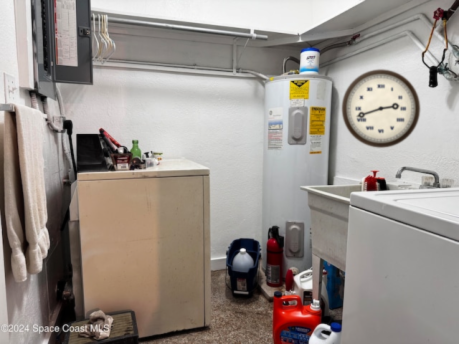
2:42
